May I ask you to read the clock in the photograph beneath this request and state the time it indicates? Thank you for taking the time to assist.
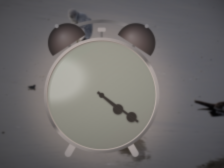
4:21
